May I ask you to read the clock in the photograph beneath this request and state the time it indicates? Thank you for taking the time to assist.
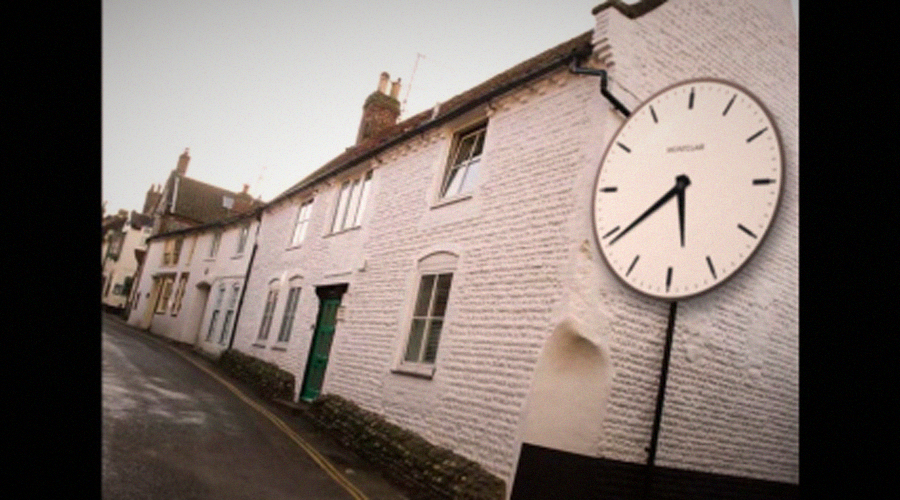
5:39
